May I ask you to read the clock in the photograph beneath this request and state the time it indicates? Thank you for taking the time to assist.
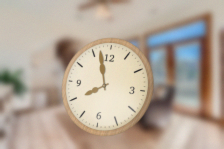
7:57
